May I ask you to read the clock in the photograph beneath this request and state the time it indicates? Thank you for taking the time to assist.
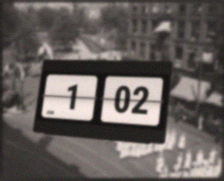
1:02
